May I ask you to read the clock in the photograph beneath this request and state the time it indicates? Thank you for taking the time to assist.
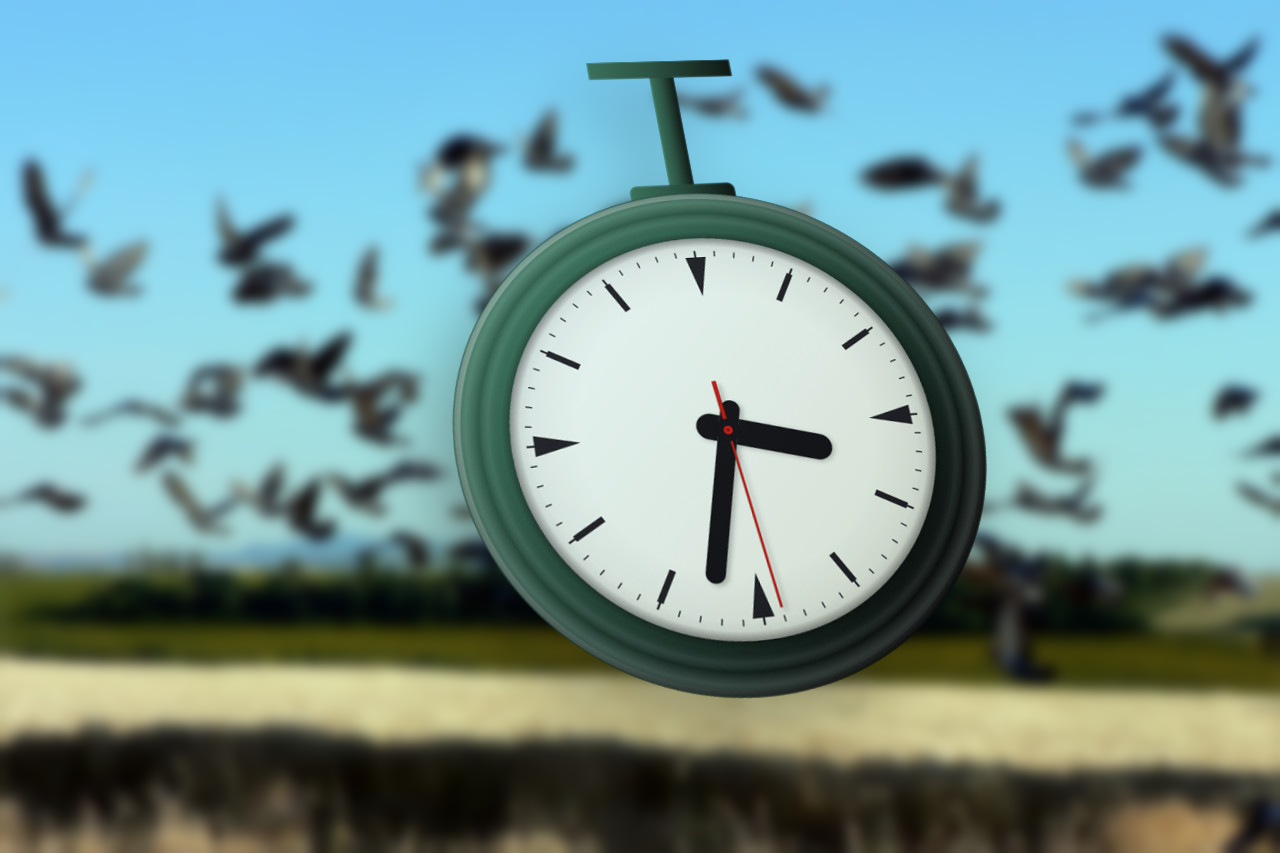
3:32:29
